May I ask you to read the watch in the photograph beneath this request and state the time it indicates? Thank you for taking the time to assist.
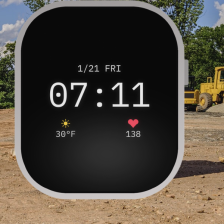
7:11
